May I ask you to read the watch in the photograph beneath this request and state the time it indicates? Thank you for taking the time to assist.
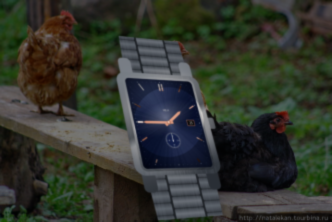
1:45
